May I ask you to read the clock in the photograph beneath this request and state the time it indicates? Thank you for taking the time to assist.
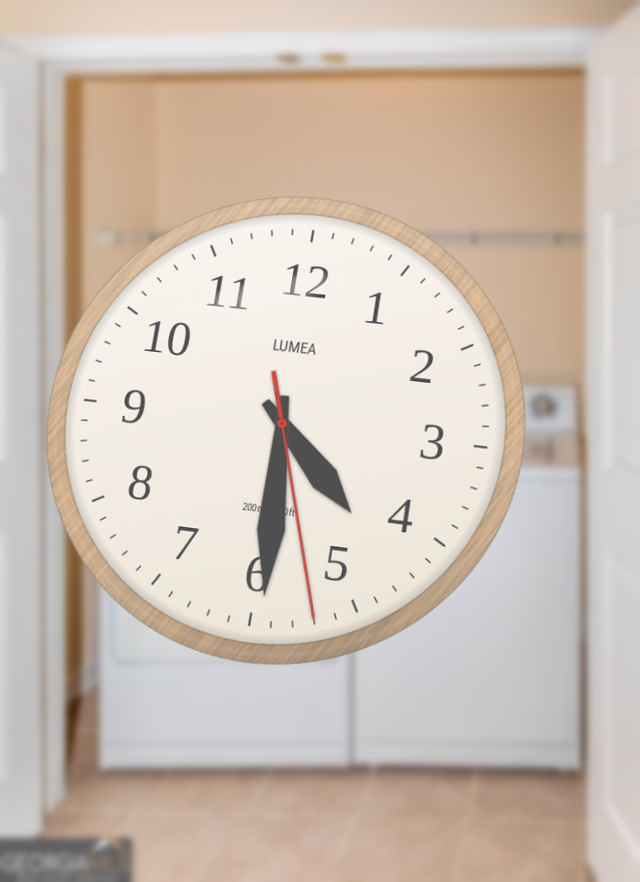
4:29:27
